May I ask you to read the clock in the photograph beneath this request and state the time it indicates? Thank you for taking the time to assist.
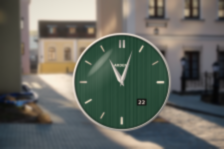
11:03
